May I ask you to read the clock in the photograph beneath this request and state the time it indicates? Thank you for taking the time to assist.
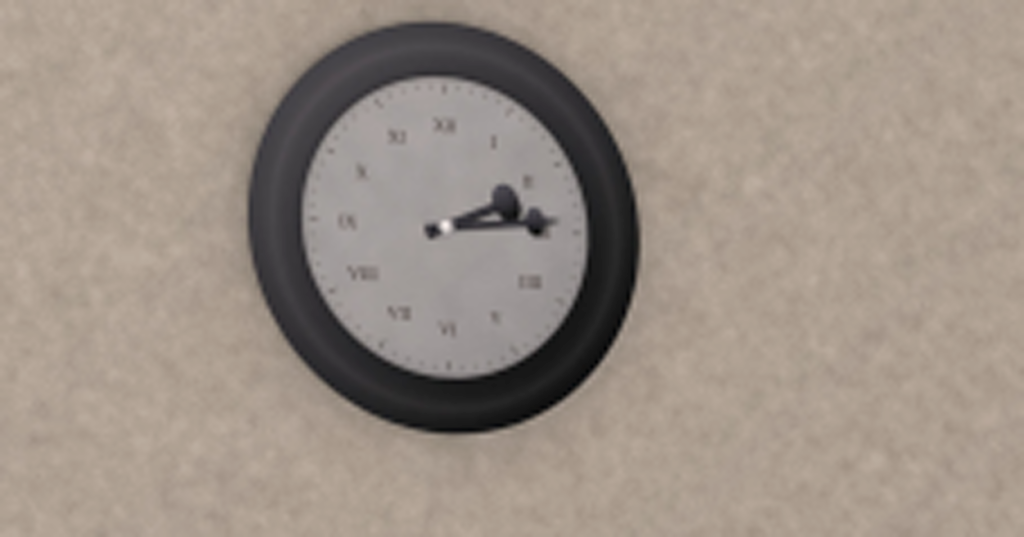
2:14
